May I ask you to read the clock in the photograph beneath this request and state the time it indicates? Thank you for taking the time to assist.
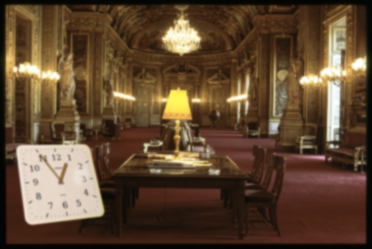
12:55
